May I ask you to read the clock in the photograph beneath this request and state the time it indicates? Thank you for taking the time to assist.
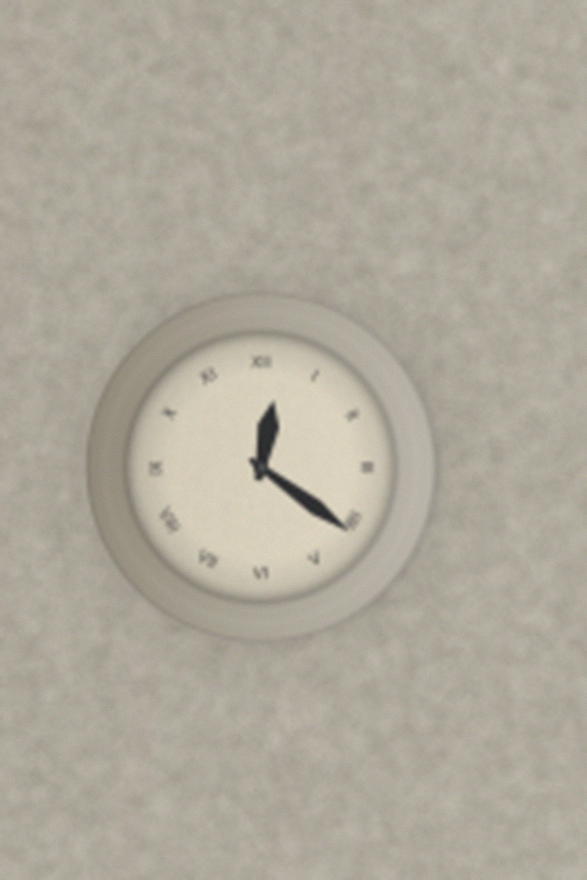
12:21
